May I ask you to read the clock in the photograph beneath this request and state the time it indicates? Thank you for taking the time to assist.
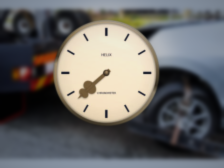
7:38
